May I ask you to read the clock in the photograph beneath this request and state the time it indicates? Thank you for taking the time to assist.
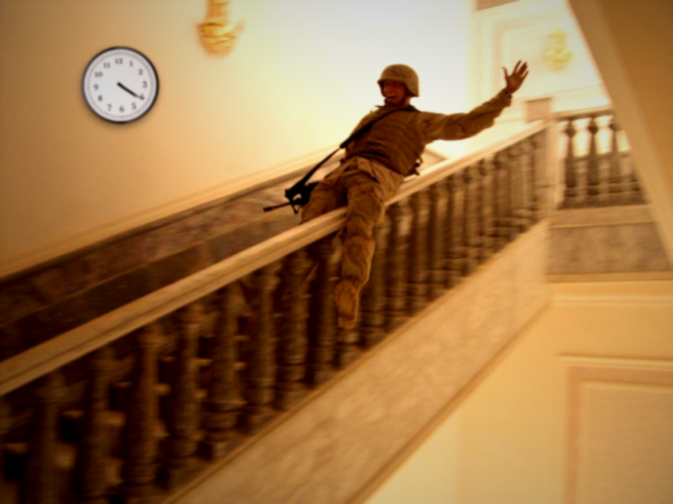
4:21
